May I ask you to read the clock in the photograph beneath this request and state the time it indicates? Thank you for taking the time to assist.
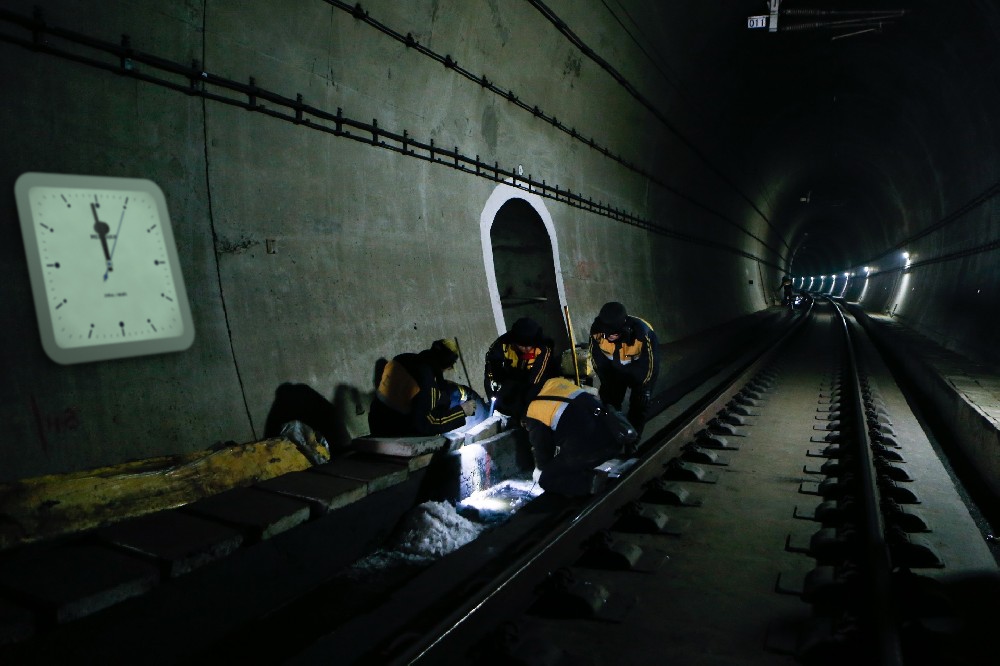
11:59:05
